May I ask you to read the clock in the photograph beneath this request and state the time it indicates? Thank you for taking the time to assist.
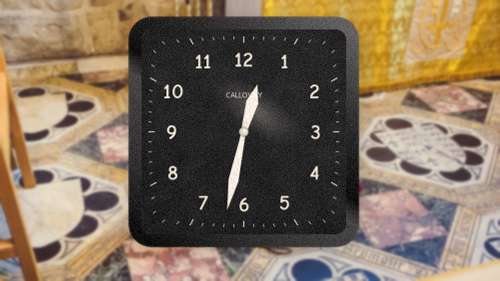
12:32
